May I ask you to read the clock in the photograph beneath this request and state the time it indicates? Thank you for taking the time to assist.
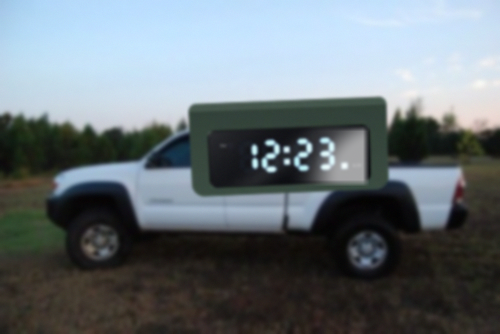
12:23
